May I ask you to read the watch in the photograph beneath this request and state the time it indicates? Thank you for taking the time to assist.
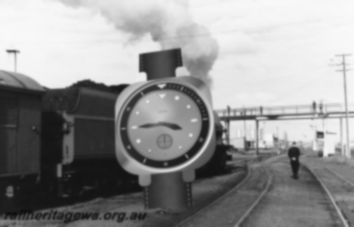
3:45
